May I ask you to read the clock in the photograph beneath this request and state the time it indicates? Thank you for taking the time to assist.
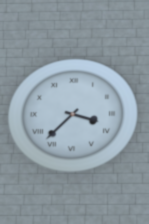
3:37
